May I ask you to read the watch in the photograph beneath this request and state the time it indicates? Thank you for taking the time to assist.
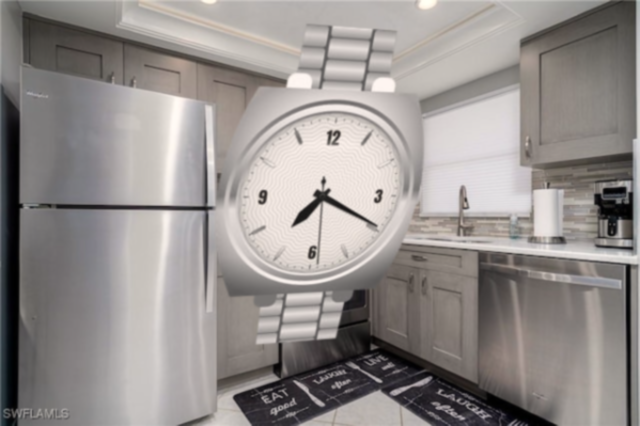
7:19:29
